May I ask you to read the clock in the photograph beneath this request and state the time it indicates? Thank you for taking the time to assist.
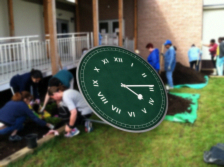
4:14
